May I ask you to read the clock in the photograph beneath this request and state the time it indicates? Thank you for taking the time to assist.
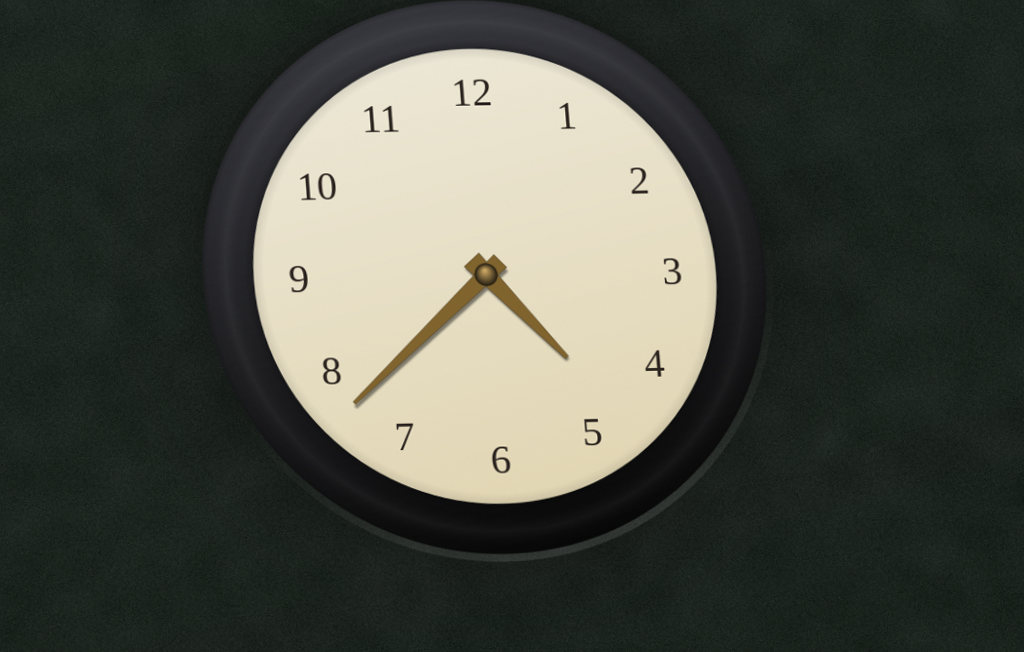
4:38
